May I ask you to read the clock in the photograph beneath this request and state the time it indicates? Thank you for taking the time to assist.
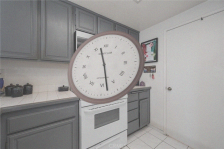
11:28
